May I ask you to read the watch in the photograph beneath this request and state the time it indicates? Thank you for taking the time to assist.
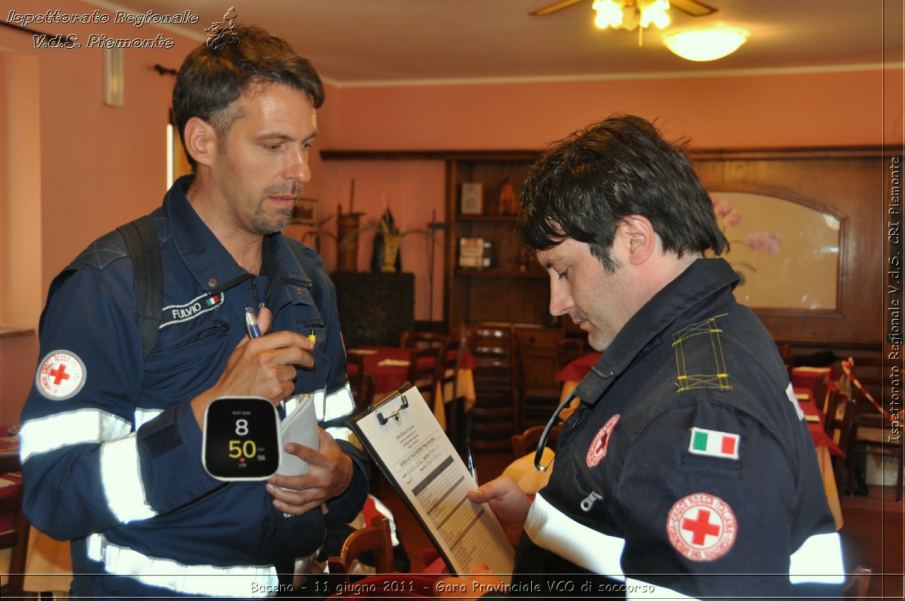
8:50
